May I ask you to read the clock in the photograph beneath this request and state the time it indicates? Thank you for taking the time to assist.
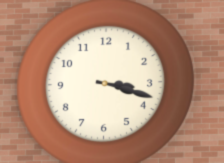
3:18
